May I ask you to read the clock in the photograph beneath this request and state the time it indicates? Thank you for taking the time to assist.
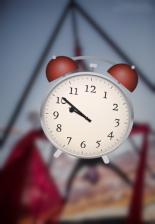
9:51
